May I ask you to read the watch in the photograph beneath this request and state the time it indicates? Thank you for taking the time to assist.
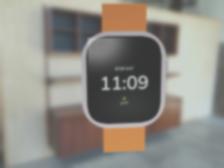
11:09
